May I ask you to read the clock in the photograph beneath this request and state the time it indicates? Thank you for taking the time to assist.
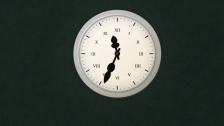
11:34
